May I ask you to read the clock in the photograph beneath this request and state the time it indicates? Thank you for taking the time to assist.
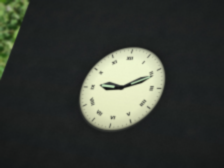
9:11
